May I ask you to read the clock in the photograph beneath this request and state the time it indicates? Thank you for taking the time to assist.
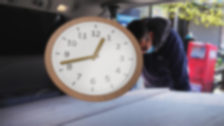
12:42
